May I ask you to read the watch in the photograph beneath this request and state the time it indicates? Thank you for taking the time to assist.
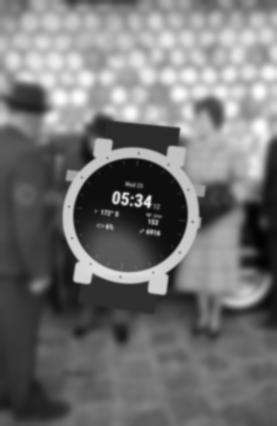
5:34
